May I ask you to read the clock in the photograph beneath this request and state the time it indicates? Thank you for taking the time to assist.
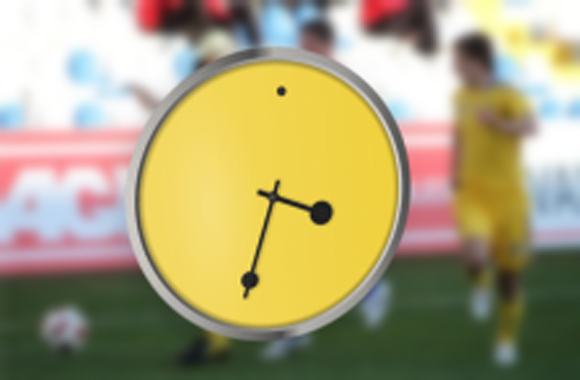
3:32
